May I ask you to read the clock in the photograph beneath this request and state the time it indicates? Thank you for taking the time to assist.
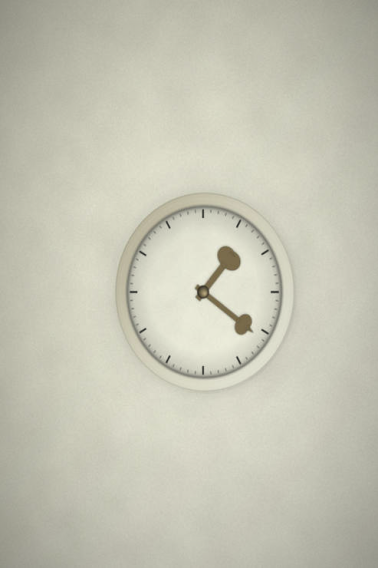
1:21
